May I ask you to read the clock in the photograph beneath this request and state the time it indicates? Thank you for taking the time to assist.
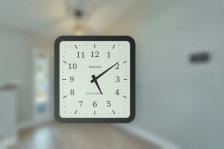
5:09
